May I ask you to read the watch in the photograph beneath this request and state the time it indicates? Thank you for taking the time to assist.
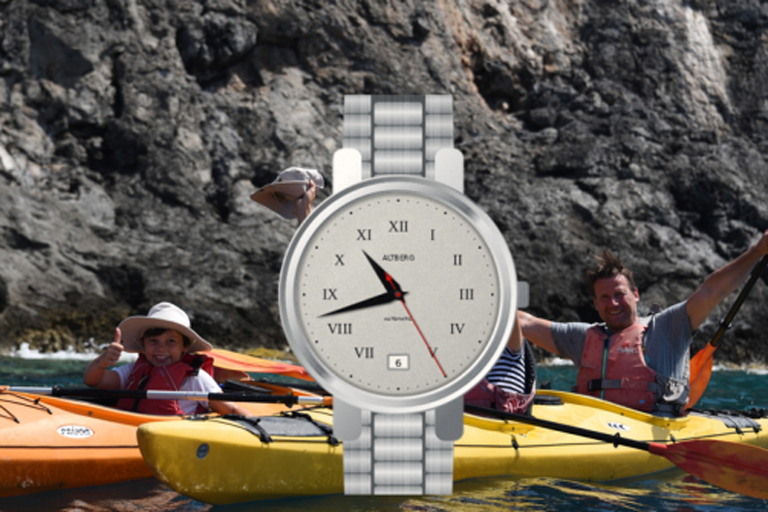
10:42:25
